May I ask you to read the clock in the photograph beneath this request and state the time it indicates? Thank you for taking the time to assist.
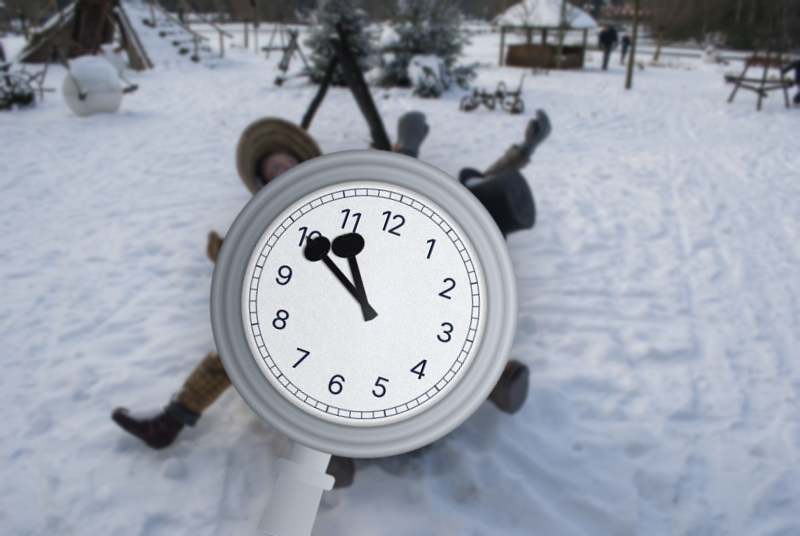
10:50
